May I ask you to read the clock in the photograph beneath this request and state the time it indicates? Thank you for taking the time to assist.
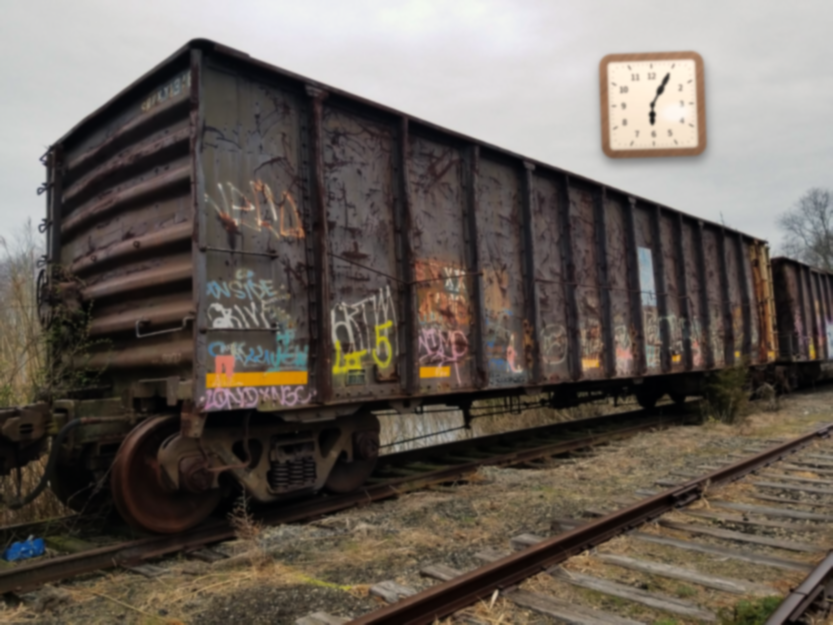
6:05
